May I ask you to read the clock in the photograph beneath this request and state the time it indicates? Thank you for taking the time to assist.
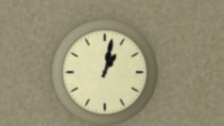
1:02
